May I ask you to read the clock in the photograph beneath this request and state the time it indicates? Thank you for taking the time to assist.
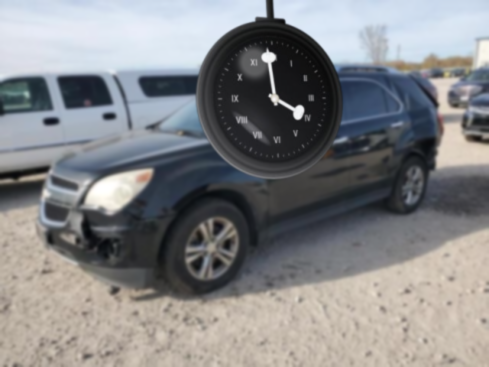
3:59
